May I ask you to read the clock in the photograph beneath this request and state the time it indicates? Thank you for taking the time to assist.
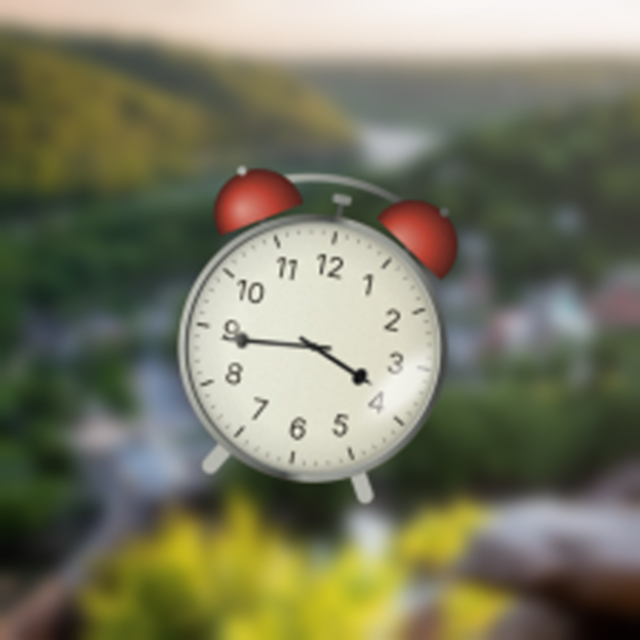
3:44
